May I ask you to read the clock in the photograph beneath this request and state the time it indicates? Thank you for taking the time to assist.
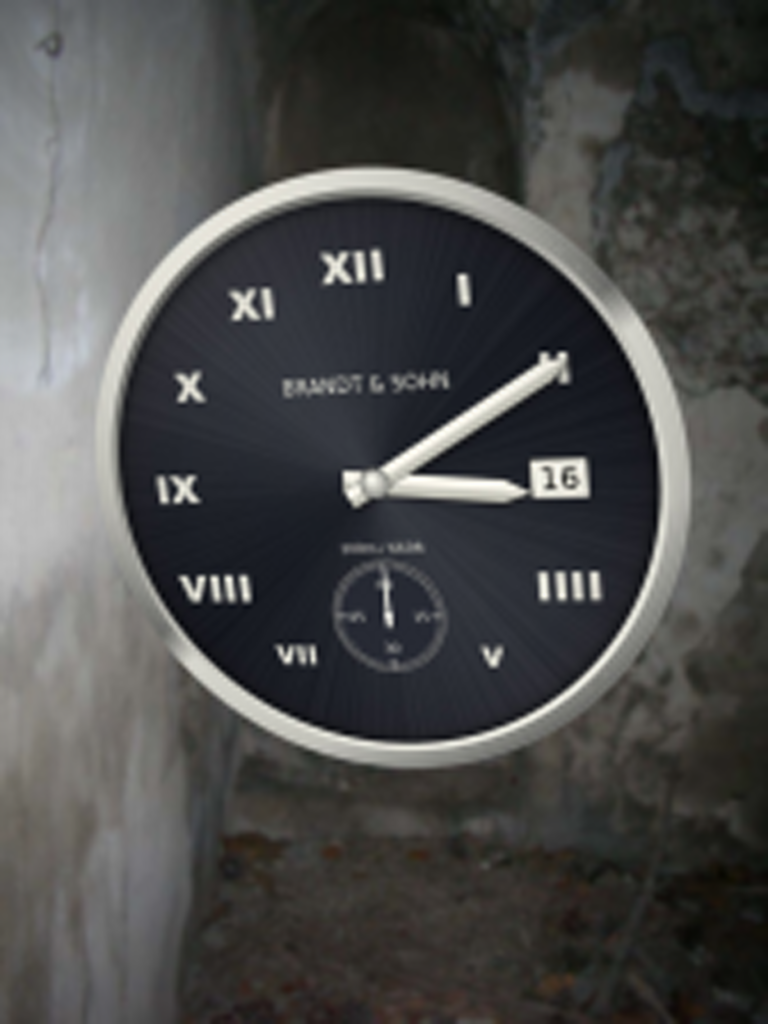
3:10
